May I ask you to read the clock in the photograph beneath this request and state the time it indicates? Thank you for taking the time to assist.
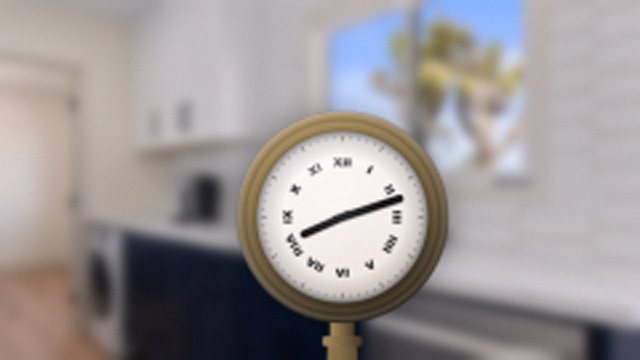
8:12
